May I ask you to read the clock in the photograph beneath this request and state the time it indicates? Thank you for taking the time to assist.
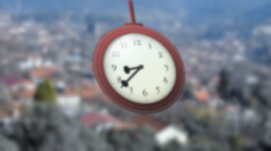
8:38
